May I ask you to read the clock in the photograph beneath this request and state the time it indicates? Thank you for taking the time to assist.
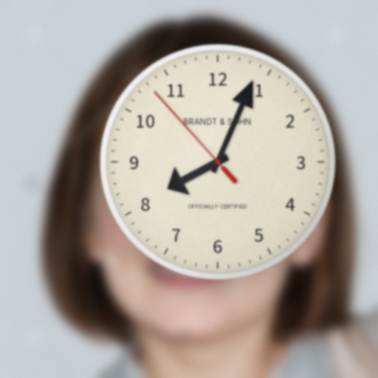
8:03:53
